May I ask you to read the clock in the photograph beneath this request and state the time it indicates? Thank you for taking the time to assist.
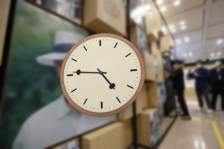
4:46
